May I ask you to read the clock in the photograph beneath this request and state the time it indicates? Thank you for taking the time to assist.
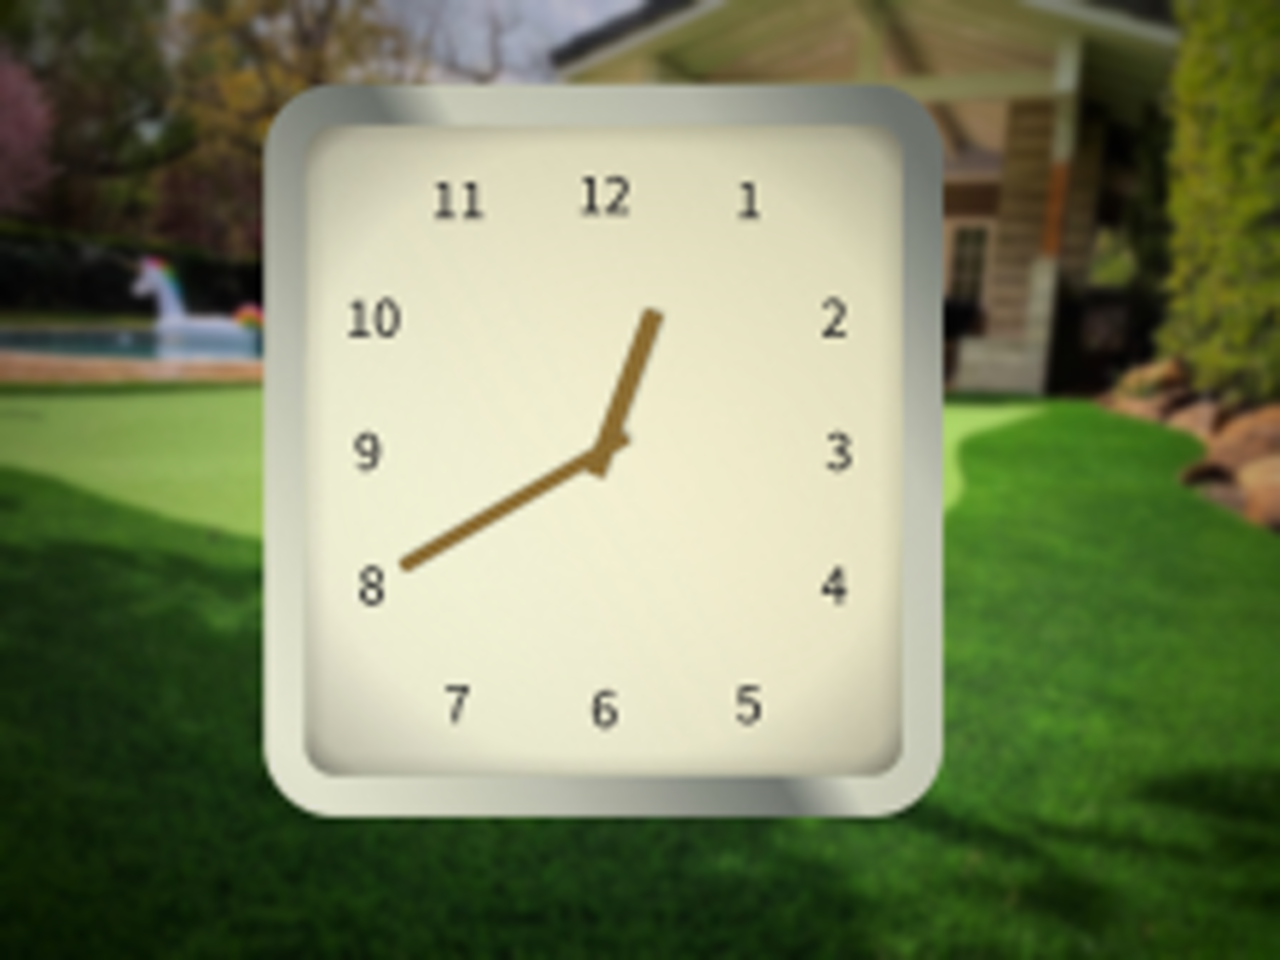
12:40
